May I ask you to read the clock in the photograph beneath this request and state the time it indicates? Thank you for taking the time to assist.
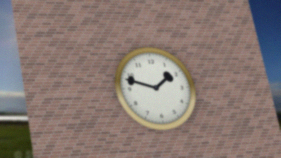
1:48
